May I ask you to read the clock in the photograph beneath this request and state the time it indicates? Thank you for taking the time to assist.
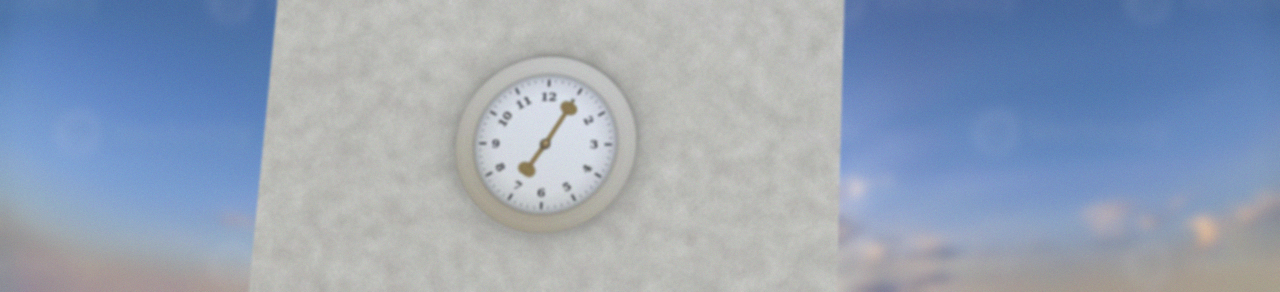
7:05
